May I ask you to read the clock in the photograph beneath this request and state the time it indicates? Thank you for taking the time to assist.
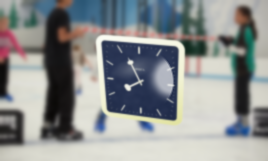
7:56
